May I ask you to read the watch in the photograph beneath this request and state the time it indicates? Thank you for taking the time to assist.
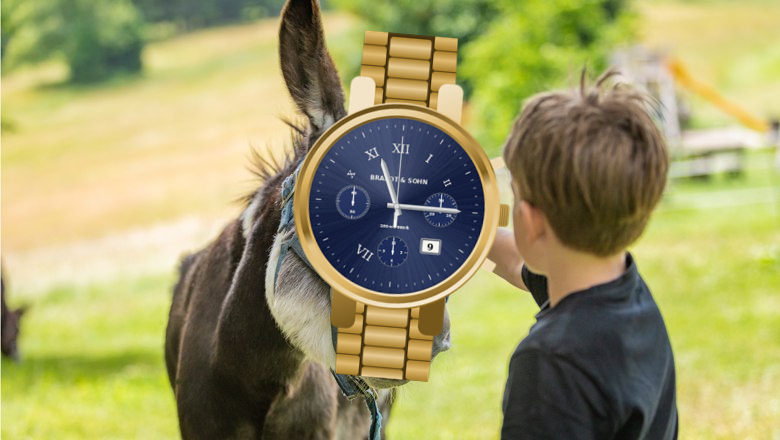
11:15
